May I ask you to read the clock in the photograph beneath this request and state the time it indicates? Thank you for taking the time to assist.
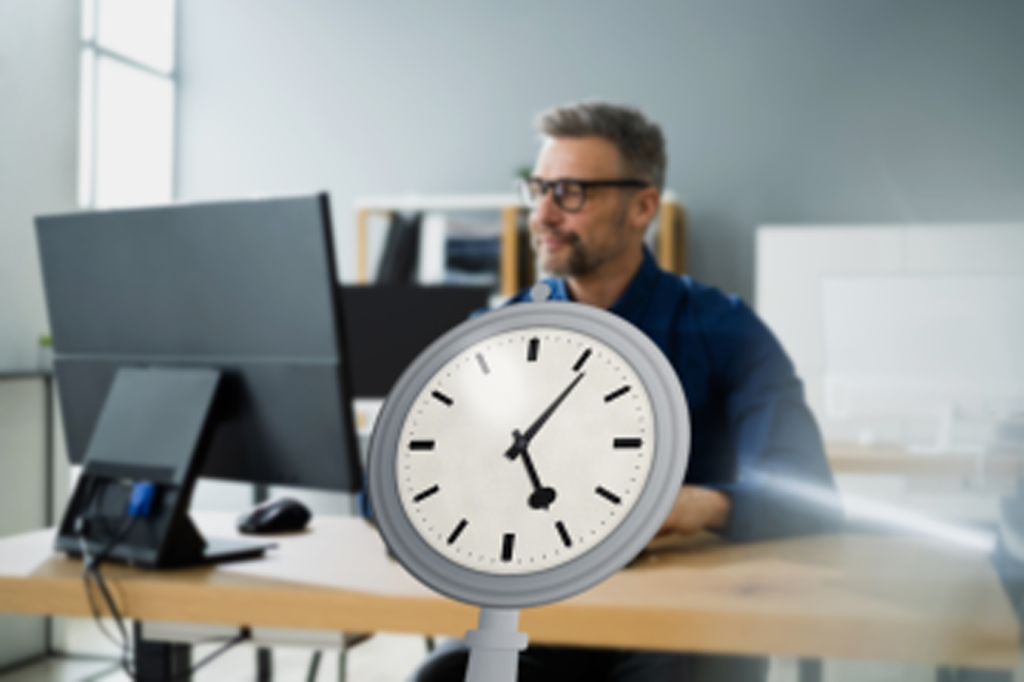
5:06
